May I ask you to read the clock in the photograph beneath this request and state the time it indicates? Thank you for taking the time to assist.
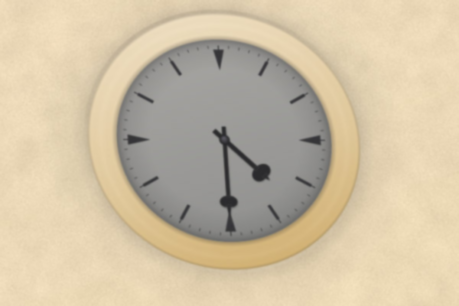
4:30
